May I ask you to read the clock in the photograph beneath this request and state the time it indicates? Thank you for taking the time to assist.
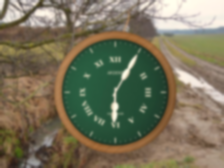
6:05
